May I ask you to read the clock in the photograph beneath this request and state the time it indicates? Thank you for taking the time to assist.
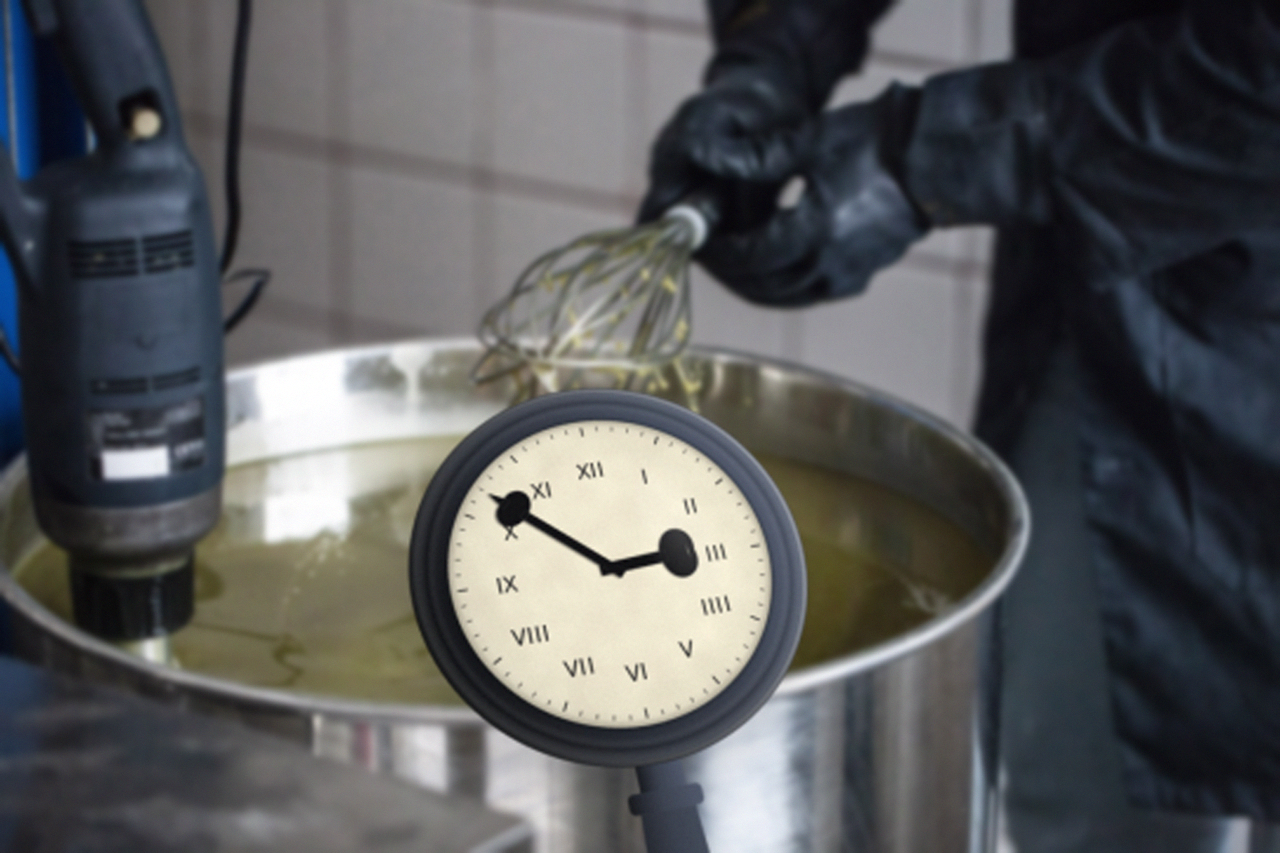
2:52
